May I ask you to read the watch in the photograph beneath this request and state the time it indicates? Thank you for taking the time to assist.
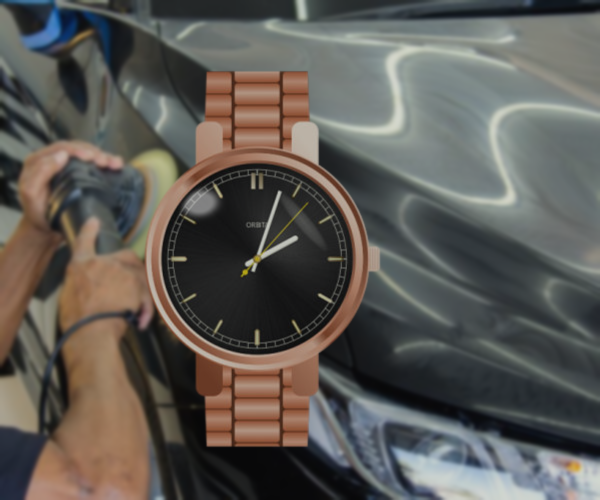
2:03:07
